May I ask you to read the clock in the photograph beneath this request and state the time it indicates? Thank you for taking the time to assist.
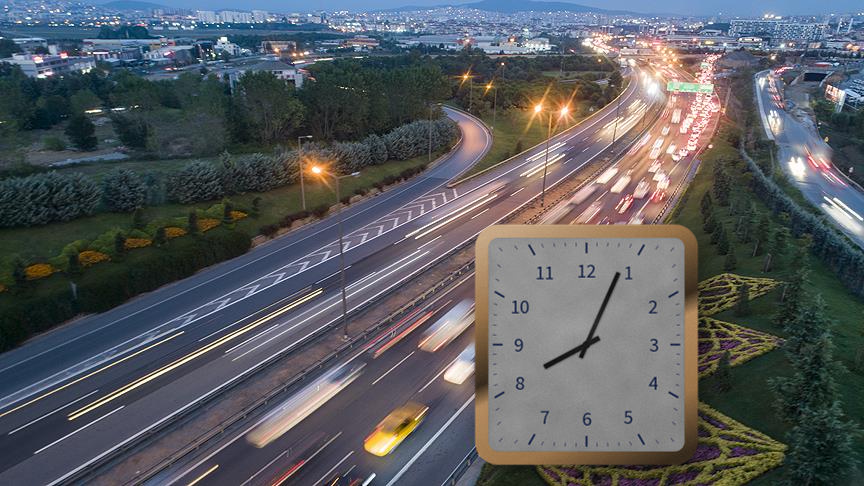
8:04
